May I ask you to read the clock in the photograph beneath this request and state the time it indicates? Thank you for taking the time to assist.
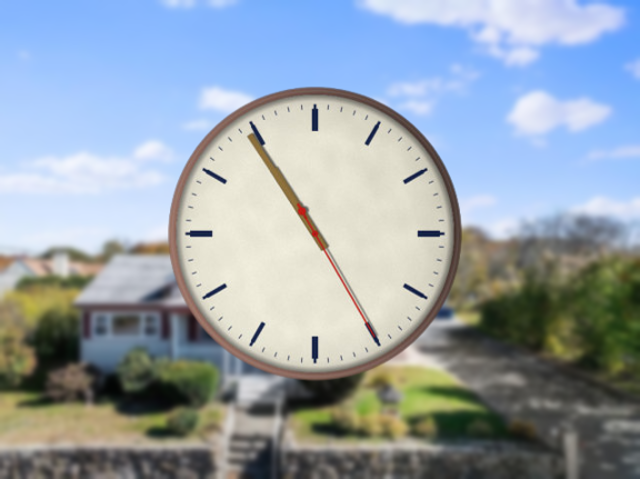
10:54:25
